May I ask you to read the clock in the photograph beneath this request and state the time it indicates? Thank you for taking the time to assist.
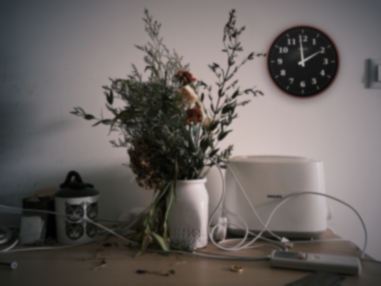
1:59
